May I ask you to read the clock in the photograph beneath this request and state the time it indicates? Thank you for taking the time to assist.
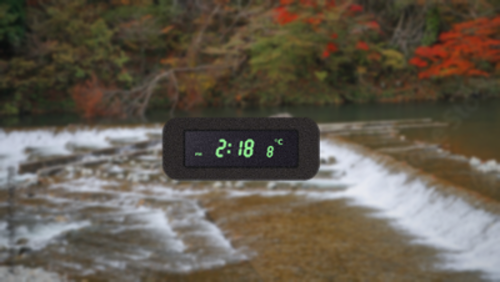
2:18
